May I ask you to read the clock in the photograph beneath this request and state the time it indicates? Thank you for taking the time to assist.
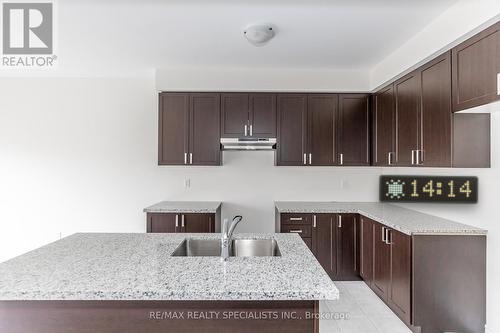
14:14
